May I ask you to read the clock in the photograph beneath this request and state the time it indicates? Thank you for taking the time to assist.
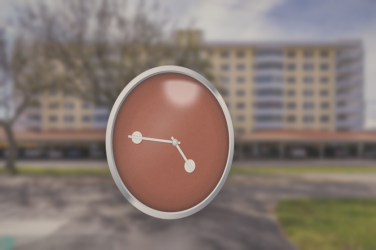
4:46
